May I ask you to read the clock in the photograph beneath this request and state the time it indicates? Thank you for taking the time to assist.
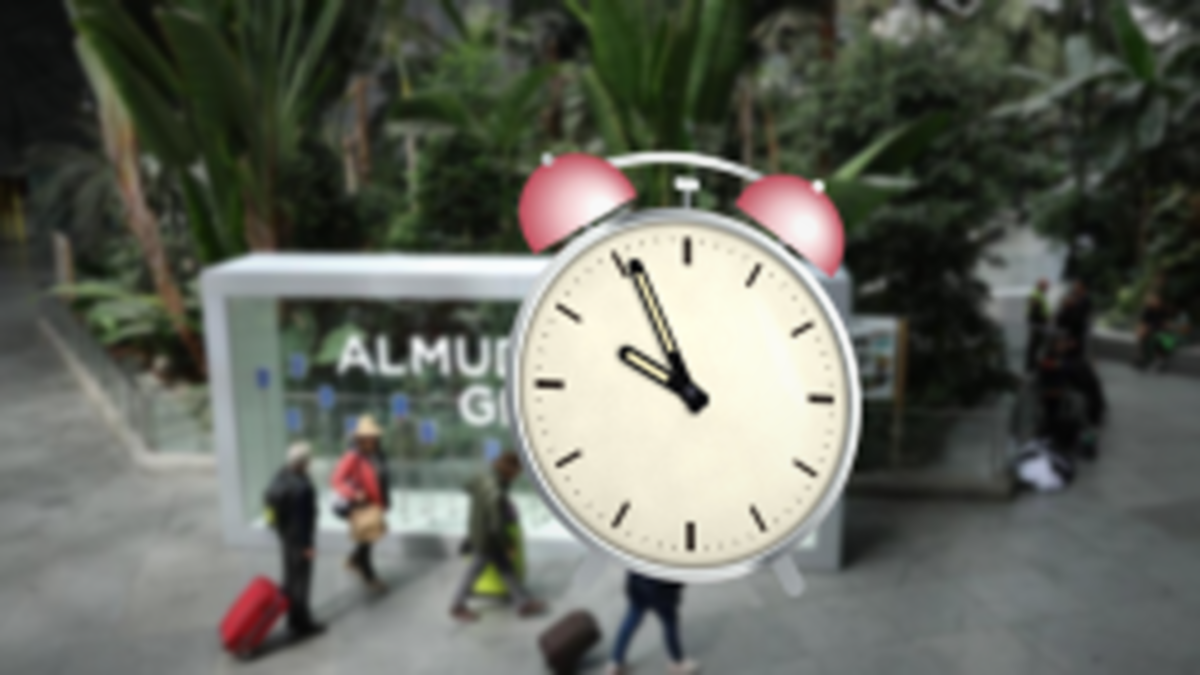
9:56
